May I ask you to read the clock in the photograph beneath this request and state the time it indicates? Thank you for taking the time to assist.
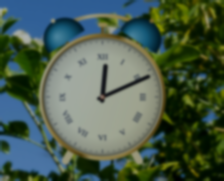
12:11
